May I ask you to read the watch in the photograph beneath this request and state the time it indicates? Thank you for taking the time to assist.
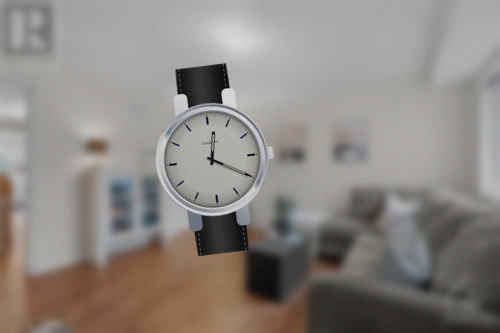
12:20
